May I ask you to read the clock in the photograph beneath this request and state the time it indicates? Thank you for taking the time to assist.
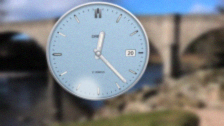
12:23
